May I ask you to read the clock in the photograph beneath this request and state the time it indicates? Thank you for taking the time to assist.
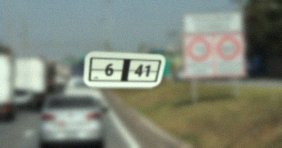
6:41
